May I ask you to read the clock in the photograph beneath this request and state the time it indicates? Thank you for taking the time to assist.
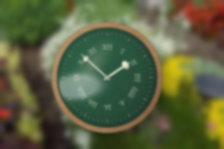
1:52
